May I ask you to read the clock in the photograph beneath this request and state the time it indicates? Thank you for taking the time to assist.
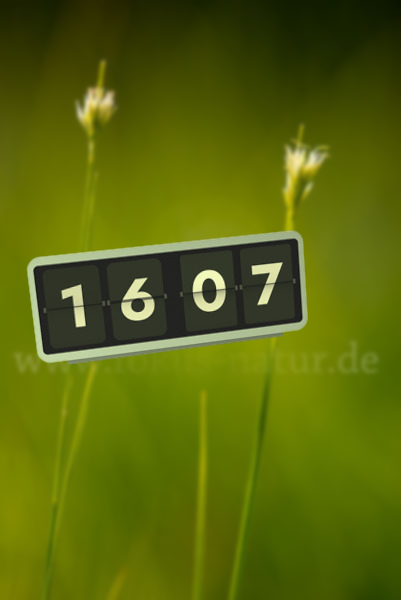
16:07
